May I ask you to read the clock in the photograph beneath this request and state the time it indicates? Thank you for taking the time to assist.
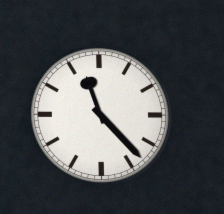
11:23
